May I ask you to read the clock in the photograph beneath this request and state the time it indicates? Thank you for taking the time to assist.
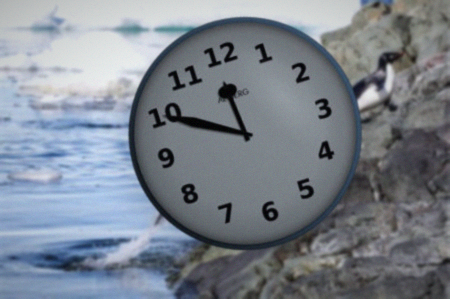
11:50
